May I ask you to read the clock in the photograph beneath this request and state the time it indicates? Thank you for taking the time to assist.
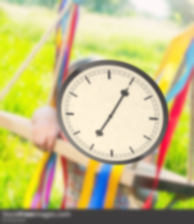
7:05
